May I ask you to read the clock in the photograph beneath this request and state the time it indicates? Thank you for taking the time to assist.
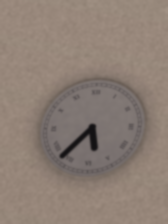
5:37
